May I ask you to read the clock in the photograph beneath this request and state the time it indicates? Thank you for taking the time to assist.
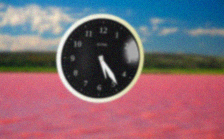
5:24
